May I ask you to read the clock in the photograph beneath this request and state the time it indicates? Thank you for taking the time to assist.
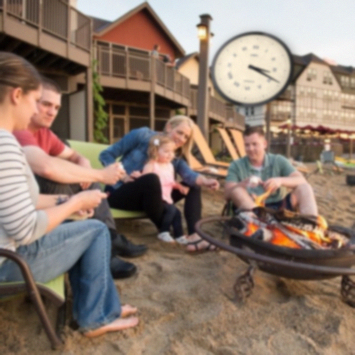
3:19
